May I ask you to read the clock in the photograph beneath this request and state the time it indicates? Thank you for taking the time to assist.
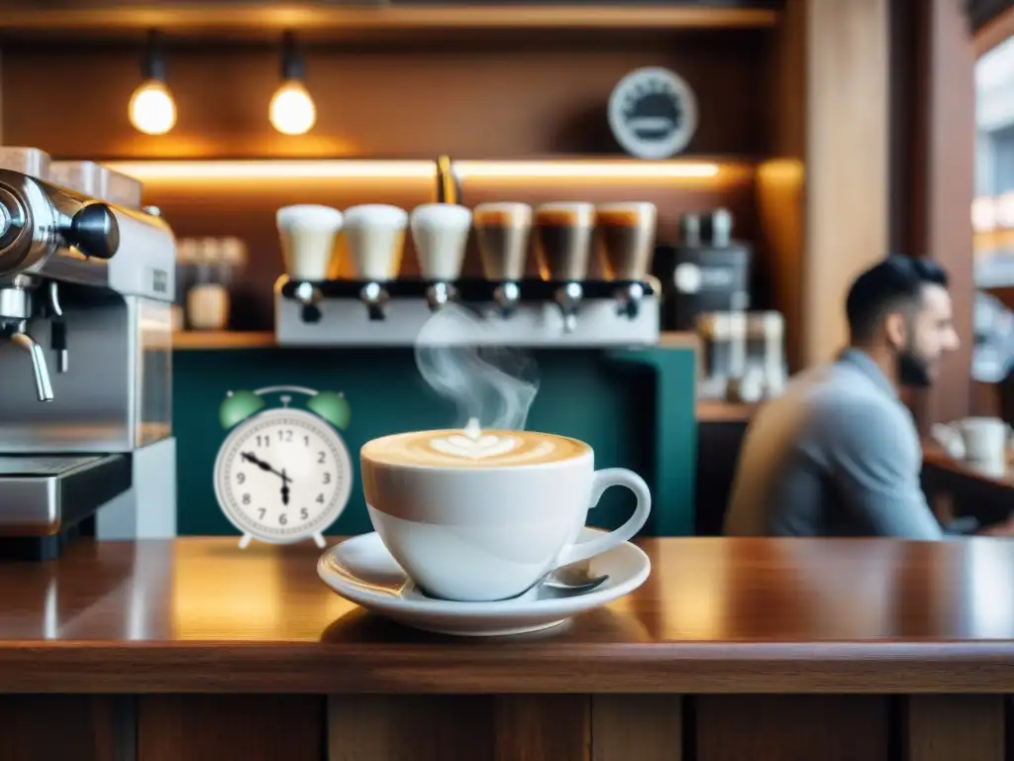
5:50
